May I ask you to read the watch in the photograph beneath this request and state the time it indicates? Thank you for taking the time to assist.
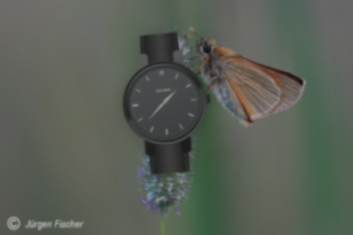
1:38
